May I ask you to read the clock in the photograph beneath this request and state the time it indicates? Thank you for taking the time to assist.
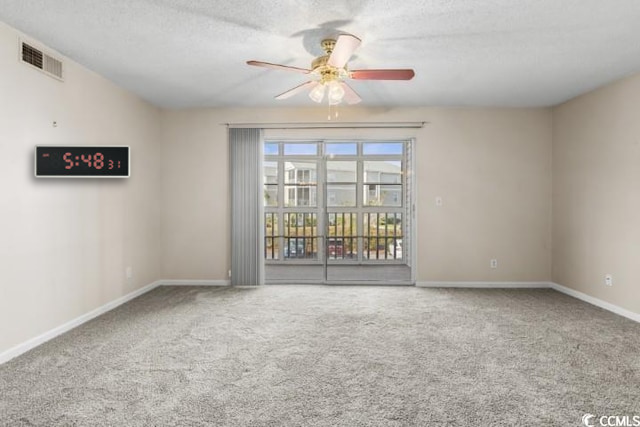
5:48:31
